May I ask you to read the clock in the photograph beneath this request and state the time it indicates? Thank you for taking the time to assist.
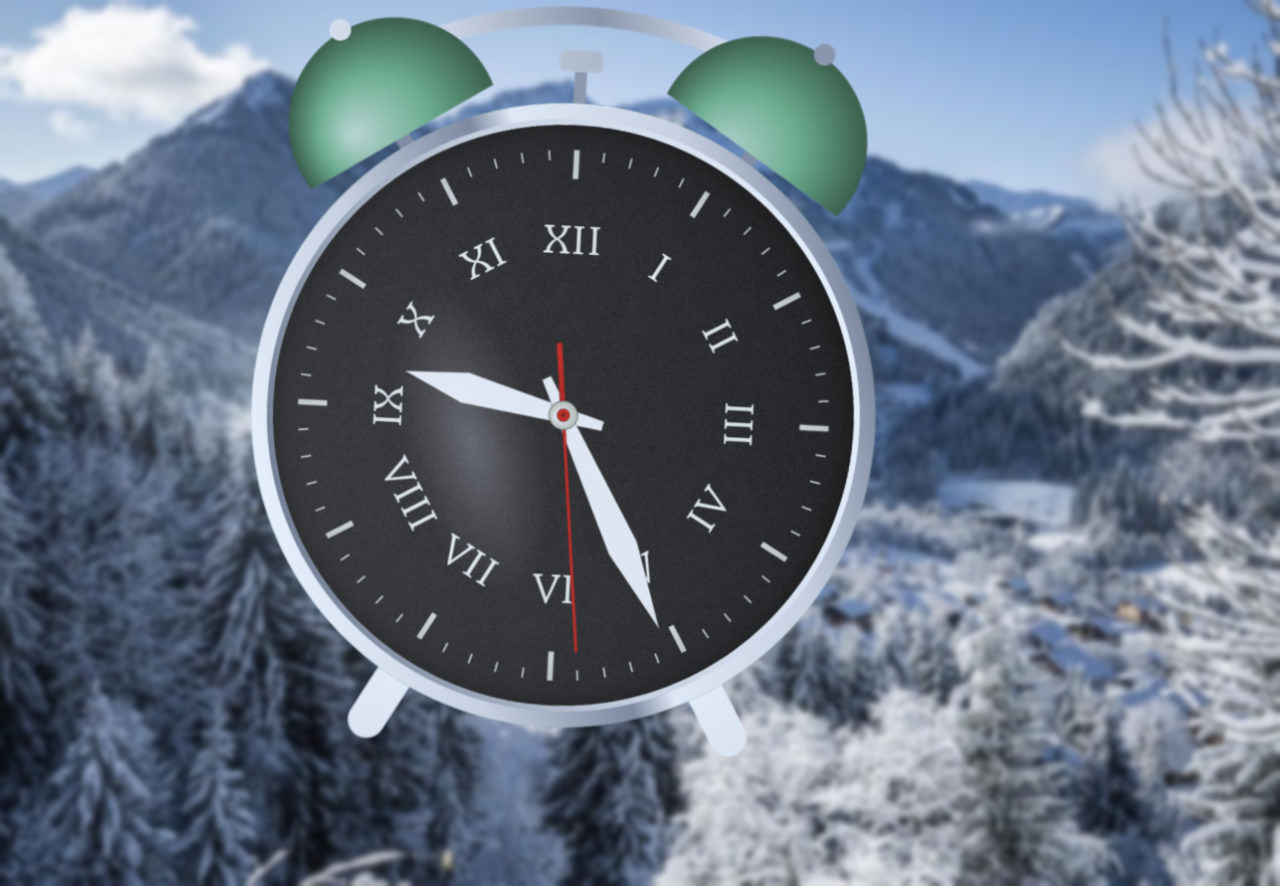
9:25:29
